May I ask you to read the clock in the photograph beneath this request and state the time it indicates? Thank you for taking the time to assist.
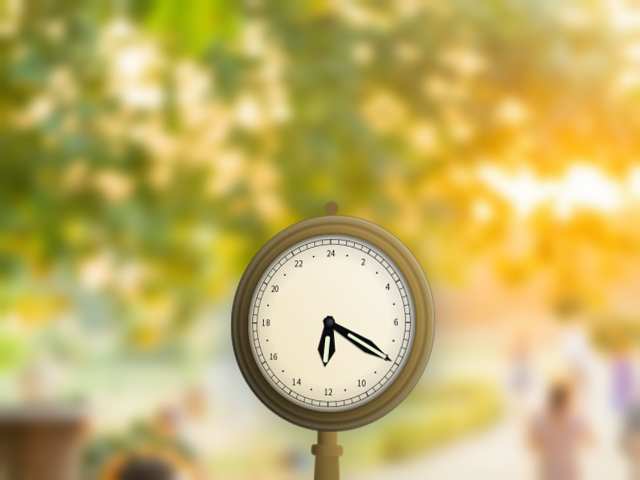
12:20
